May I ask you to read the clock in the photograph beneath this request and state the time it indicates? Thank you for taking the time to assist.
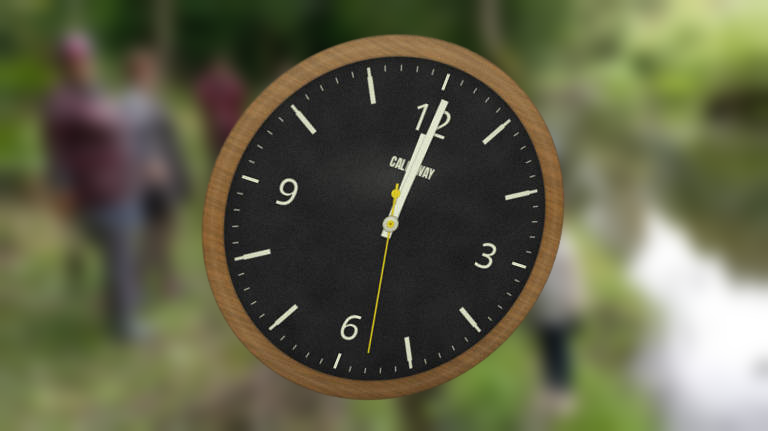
12:00:28
